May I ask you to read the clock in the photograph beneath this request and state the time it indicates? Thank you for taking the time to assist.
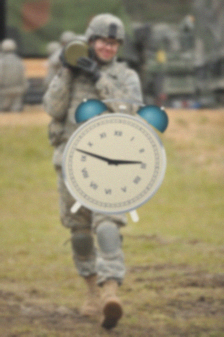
2:47
